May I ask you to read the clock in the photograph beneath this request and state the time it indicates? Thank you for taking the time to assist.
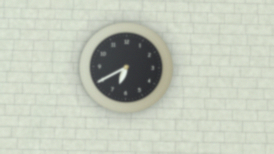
6:40
